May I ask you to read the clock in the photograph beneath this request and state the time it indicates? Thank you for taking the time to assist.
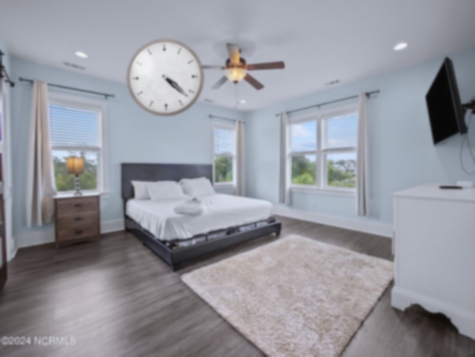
4:22
